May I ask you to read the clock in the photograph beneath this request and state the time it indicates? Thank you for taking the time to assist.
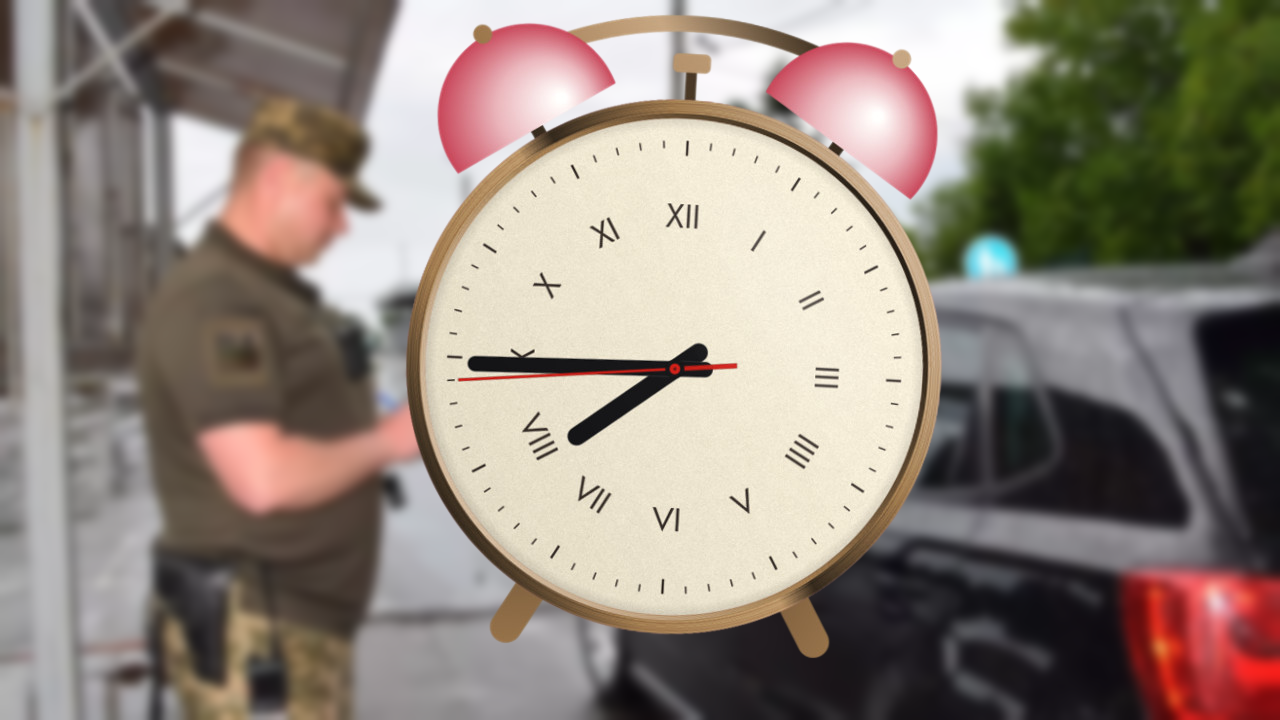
7:44:44
